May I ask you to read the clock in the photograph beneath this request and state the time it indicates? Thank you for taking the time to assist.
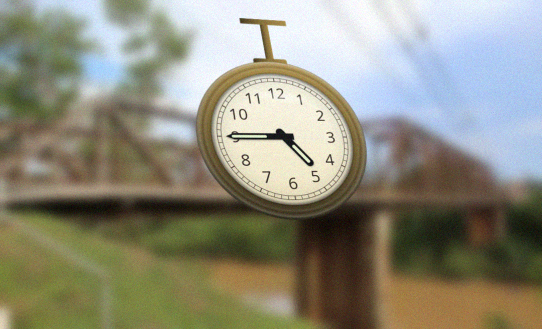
4:45
